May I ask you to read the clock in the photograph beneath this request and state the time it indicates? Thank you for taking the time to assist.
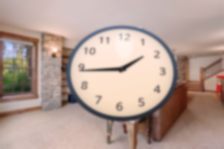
1:44
